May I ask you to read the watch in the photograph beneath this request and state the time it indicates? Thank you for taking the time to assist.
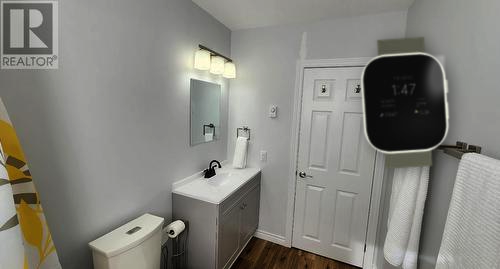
1:47
